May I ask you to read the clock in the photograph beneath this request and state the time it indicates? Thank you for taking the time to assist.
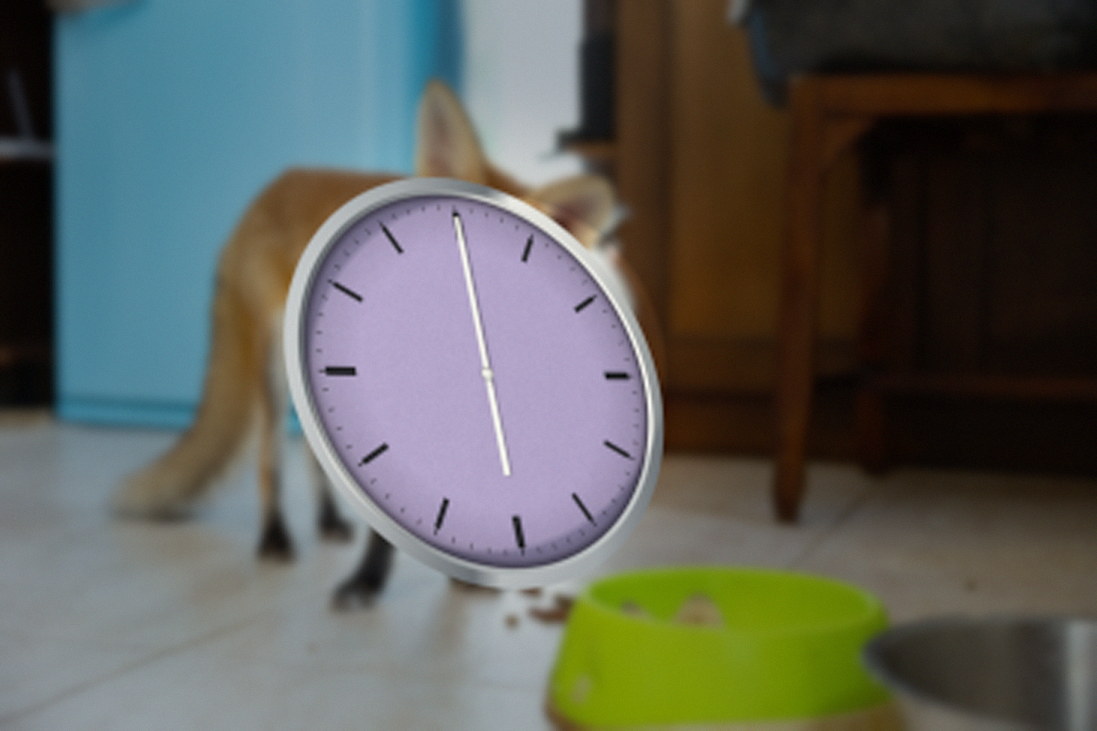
6:00
